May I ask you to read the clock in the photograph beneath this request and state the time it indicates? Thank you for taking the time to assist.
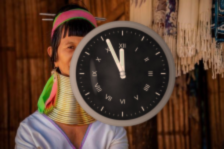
11:56
